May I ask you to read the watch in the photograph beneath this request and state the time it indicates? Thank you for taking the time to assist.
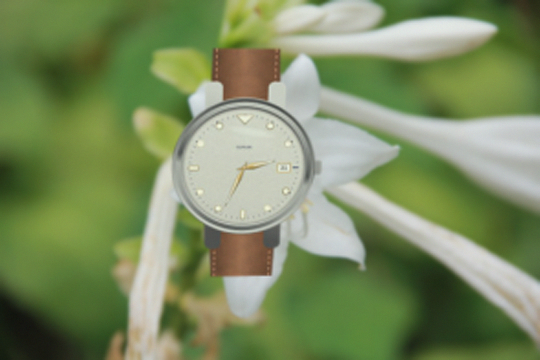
2:34
